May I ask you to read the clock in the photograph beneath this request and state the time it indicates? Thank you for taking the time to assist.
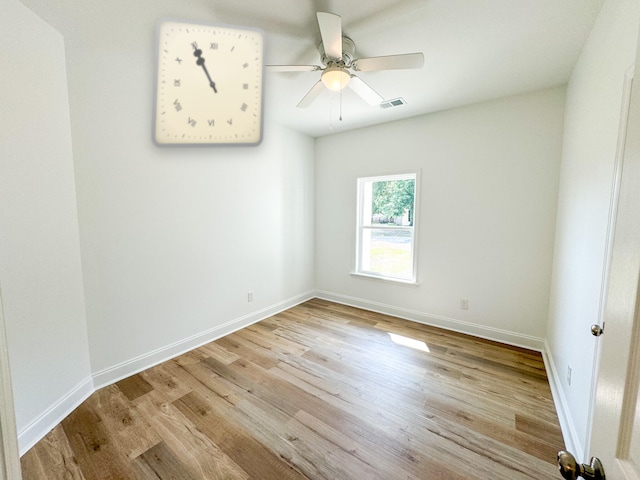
10:55
